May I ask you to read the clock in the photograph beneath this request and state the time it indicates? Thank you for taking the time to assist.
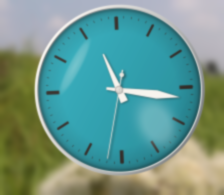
11:16:32
